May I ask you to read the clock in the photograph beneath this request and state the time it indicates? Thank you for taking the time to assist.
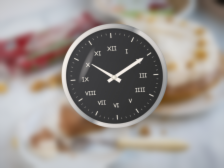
10:10
